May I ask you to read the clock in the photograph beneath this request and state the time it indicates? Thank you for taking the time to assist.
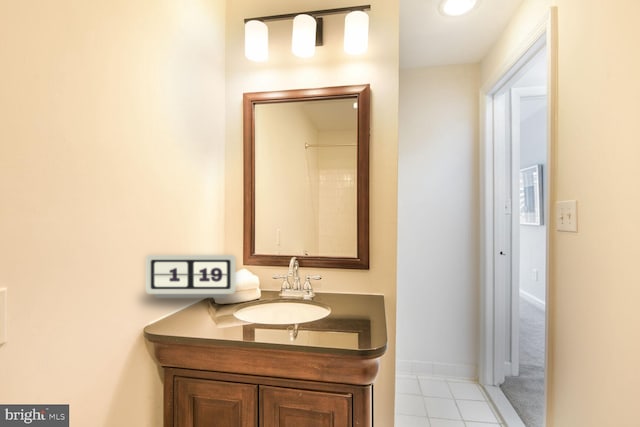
1:19
